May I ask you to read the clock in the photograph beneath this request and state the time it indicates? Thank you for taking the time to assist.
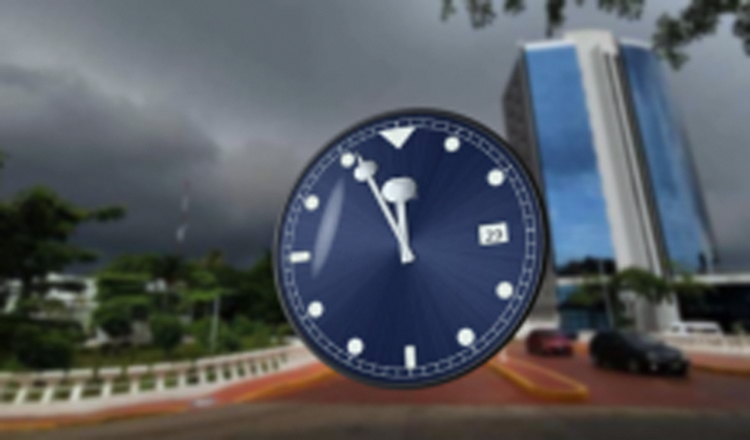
11:56
